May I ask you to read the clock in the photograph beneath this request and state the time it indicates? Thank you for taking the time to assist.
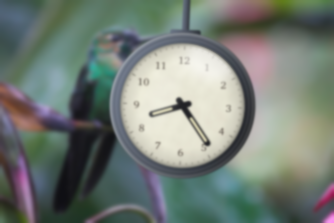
8:24
